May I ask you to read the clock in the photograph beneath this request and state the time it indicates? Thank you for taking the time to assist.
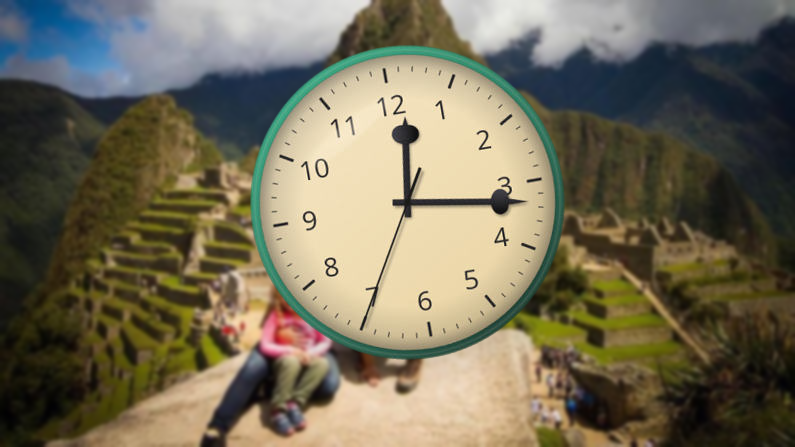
12:16:35
